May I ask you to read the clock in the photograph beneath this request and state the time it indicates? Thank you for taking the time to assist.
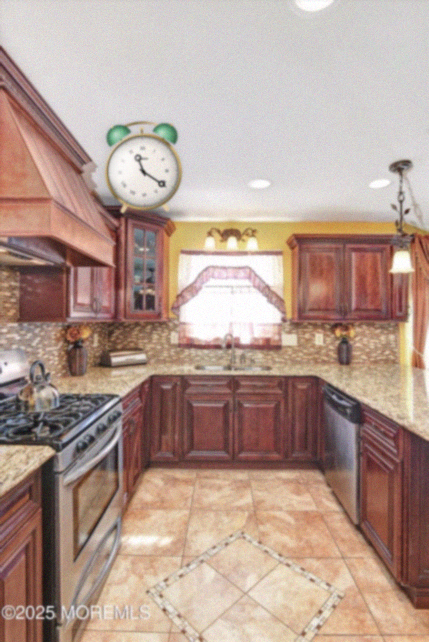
11:21
